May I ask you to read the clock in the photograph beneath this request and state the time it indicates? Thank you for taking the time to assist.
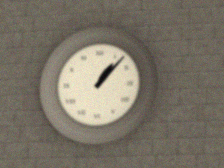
1:07
